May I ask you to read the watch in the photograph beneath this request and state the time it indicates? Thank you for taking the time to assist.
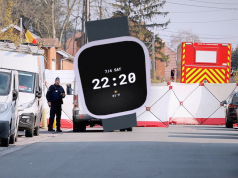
22:20
